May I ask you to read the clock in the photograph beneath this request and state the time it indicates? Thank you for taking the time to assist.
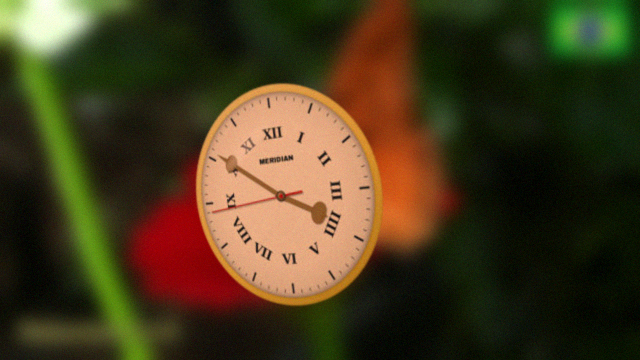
3:50:44
